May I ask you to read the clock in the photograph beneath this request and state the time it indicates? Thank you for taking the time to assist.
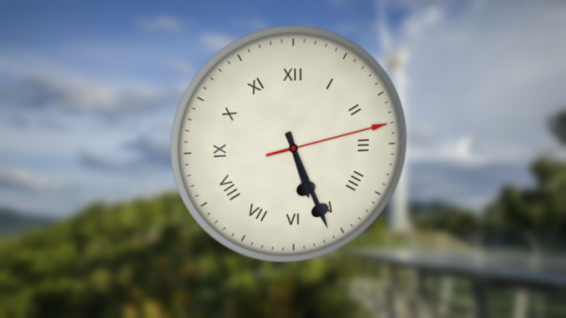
5:26:13
